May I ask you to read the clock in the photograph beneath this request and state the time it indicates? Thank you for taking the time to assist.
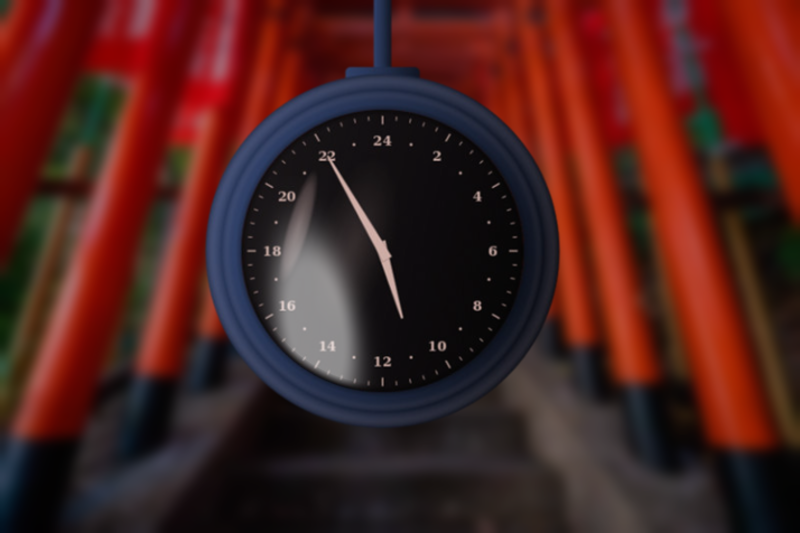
10:55
